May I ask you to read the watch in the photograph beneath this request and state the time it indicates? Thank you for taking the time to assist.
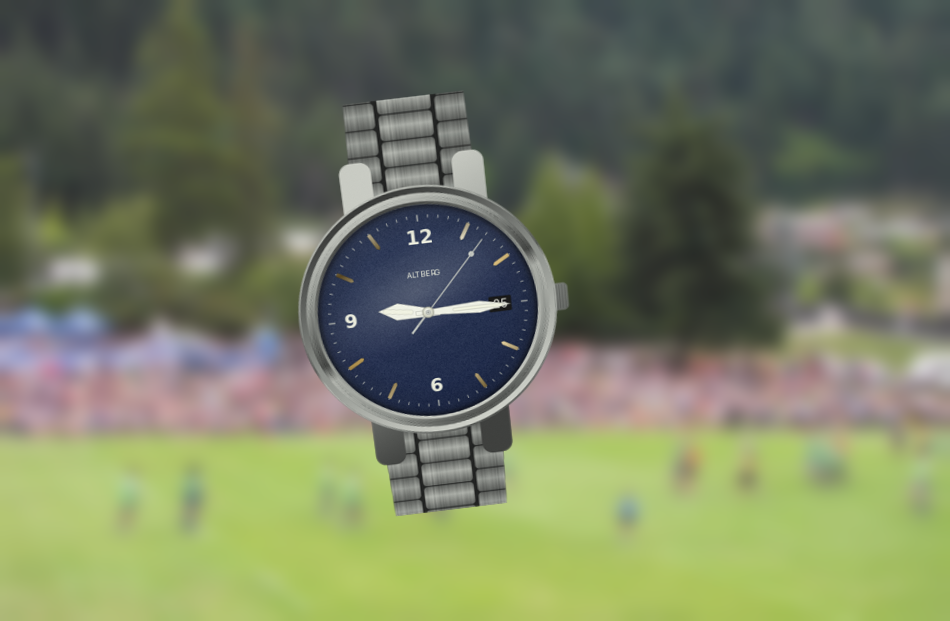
9:15:07
